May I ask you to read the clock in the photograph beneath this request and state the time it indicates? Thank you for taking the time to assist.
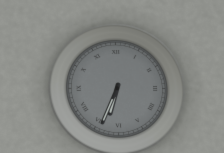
6:34
